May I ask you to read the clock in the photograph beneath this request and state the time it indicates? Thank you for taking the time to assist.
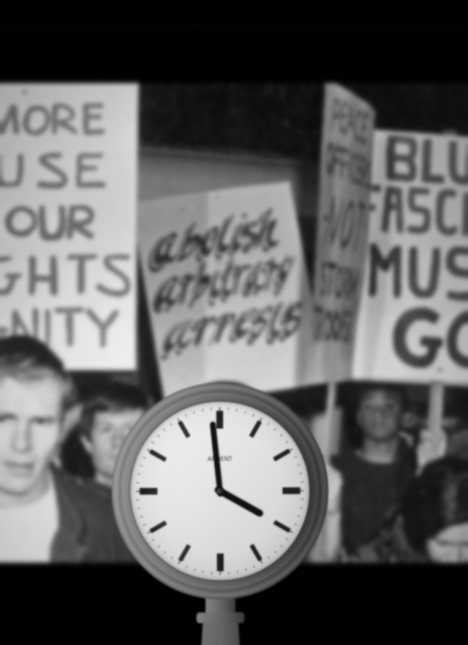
3:59
